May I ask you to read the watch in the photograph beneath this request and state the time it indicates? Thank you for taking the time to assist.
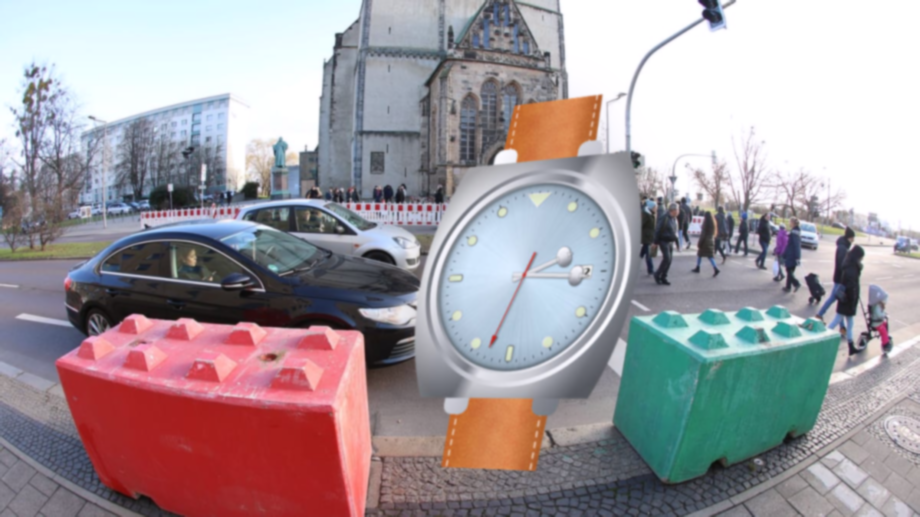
2:15:33
